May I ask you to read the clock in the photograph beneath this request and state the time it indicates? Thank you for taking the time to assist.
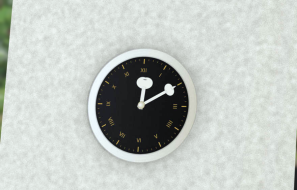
12:10
